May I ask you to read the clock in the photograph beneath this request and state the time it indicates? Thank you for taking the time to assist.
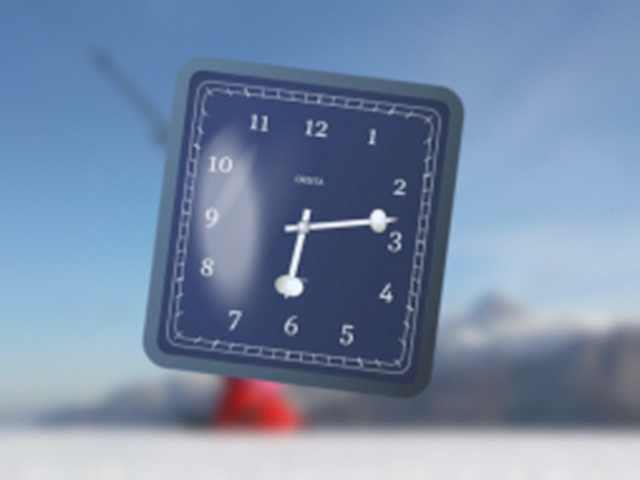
6:13
